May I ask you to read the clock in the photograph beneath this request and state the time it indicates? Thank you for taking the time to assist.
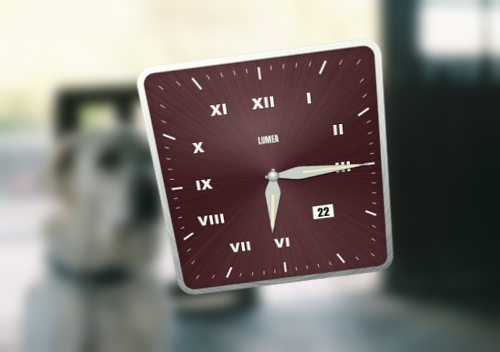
6:15
